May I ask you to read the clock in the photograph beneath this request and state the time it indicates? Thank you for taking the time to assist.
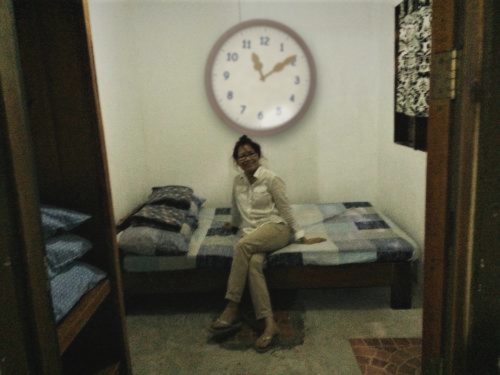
11:09
